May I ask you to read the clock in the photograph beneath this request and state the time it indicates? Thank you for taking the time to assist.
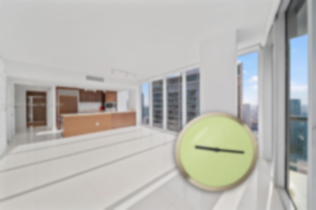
9:16
